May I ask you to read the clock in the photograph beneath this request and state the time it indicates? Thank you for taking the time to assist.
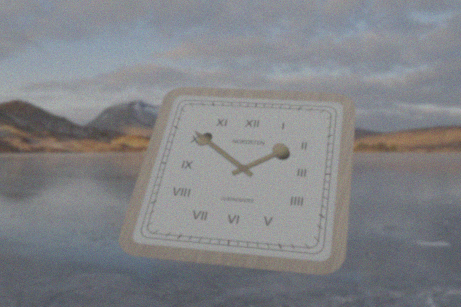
1:51
